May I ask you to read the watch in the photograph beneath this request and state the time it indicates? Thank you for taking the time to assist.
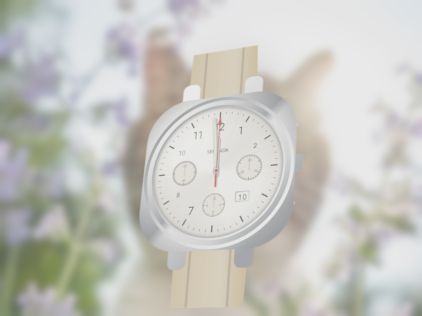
11:59
